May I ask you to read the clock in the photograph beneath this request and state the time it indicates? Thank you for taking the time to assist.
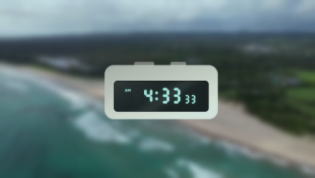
4:33:33
